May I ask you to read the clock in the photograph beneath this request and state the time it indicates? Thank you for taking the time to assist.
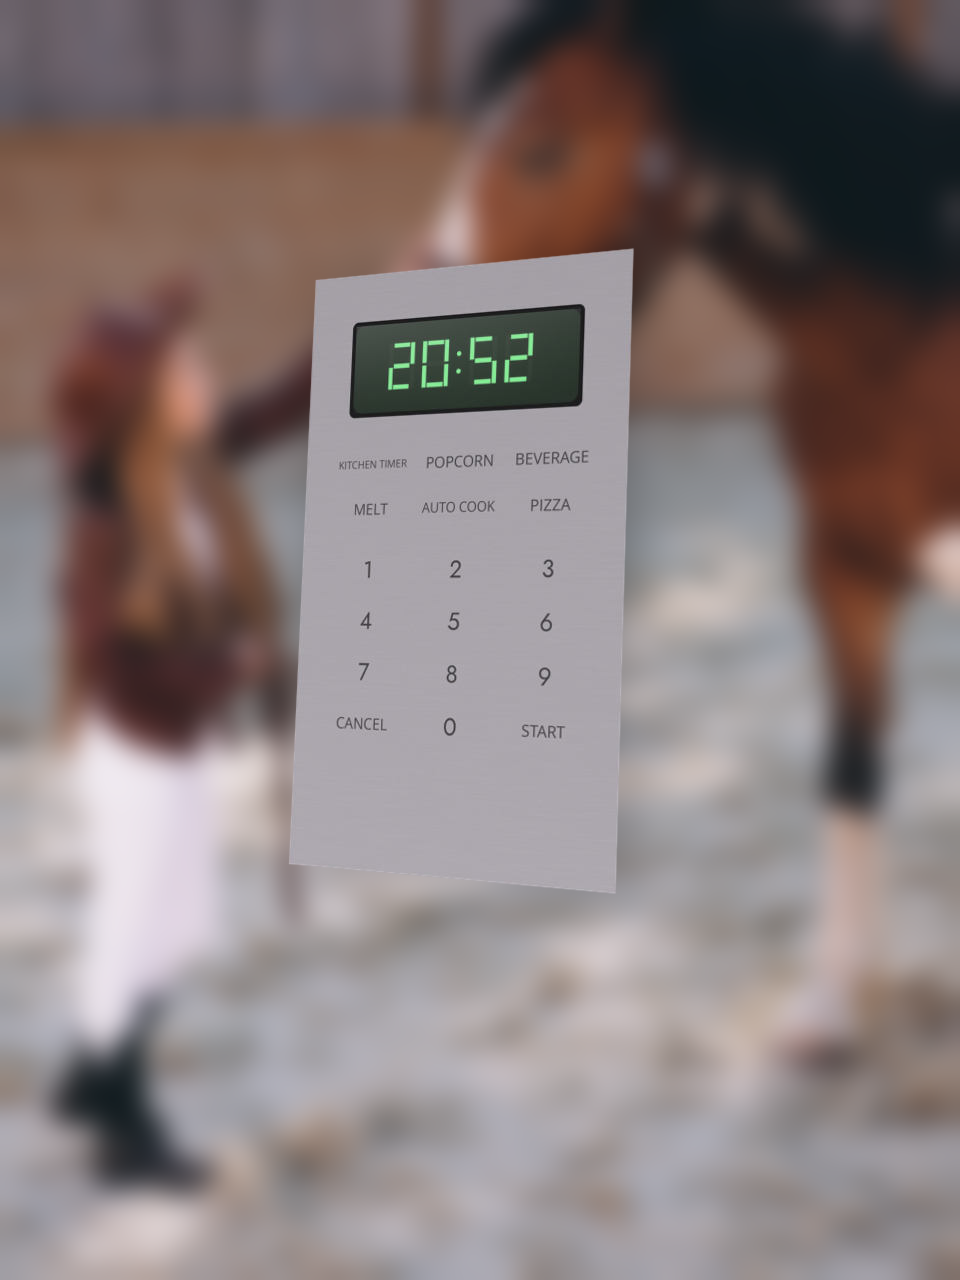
20:52
